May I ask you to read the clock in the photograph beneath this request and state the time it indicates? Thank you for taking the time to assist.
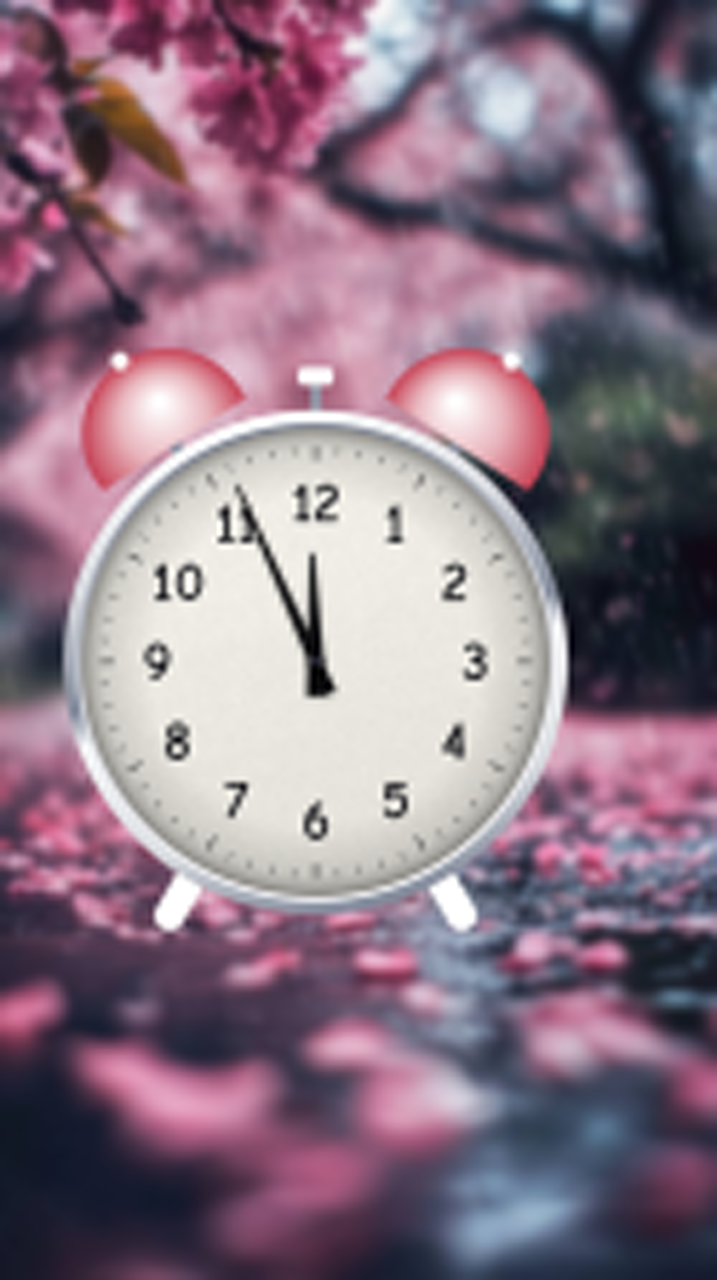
11:56
